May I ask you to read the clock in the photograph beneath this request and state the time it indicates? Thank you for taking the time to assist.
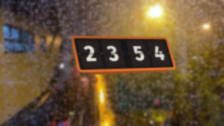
23:54
